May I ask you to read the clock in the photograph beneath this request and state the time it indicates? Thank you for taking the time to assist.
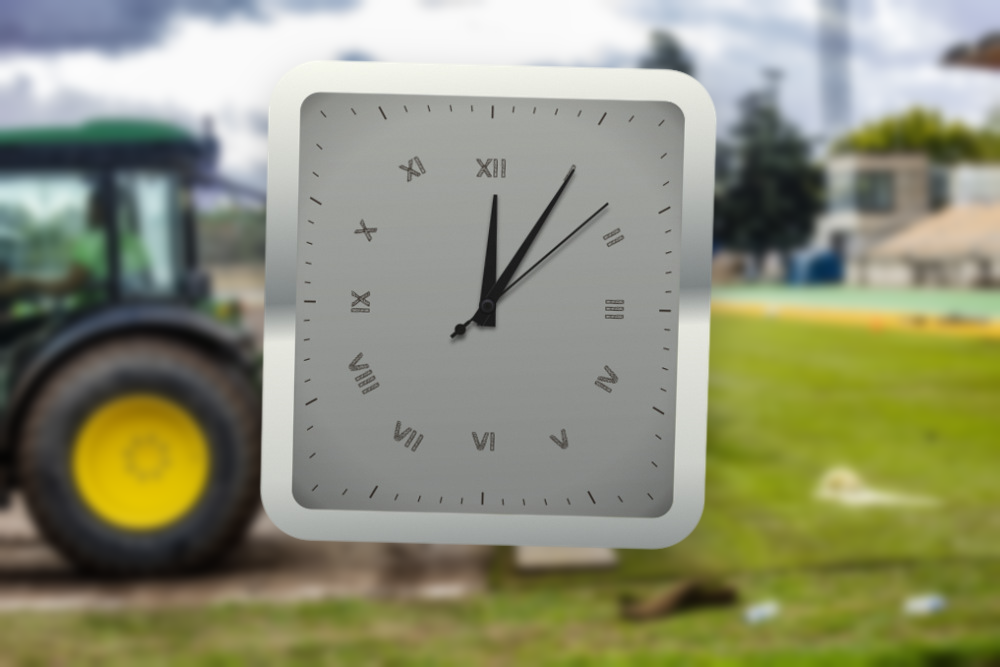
12:05:08
